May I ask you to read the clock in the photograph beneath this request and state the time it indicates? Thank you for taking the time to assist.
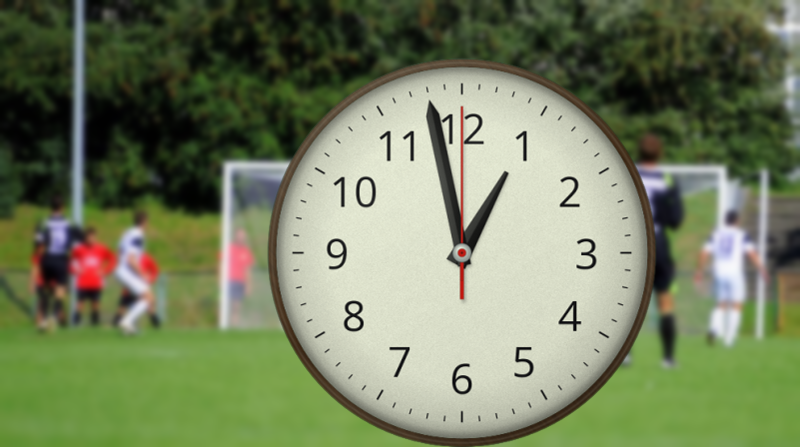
12:58:00
